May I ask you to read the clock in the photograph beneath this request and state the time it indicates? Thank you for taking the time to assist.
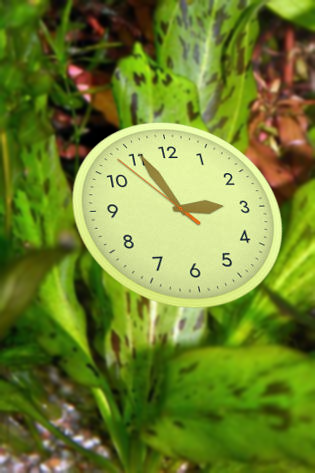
2:55:53
